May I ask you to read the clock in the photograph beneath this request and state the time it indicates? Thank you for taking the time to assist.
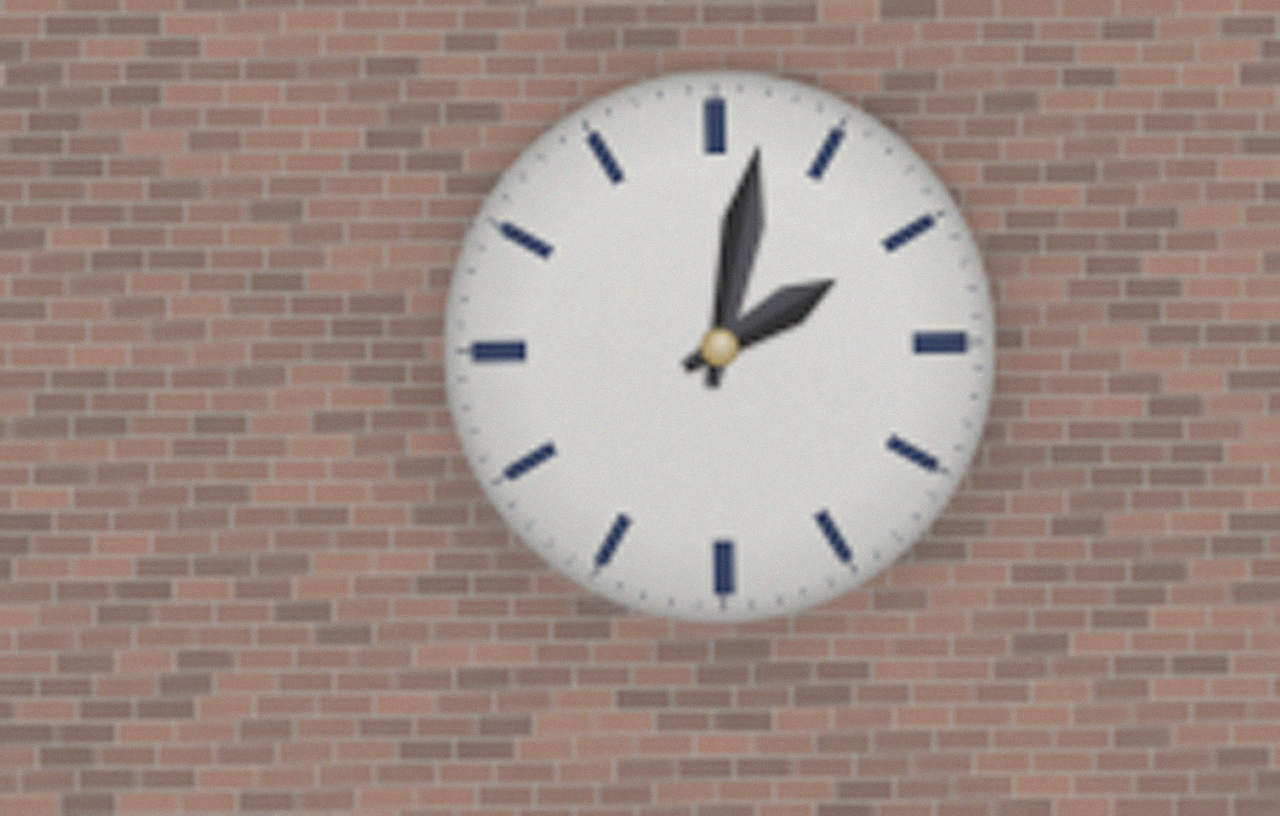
2:02
